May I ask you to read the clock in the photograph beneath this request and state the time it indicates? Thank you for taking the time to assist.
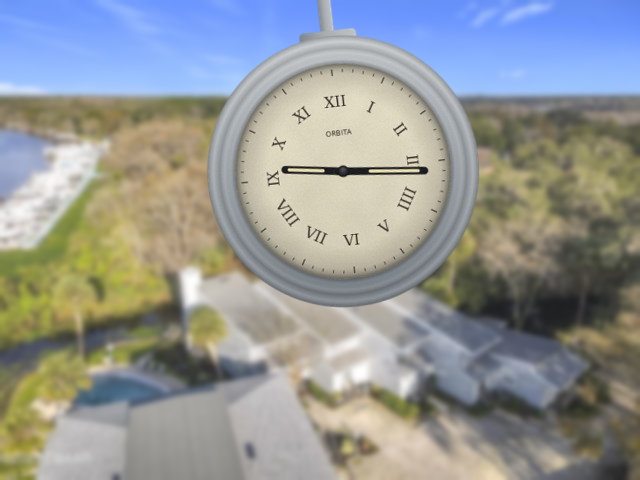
9:16
